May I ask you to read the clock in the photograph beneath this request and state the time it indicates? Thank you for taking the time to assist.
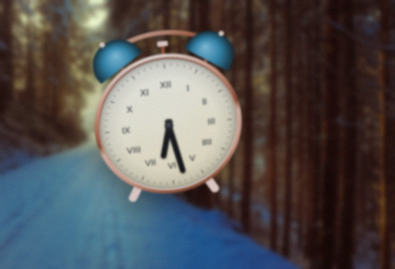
6:28
